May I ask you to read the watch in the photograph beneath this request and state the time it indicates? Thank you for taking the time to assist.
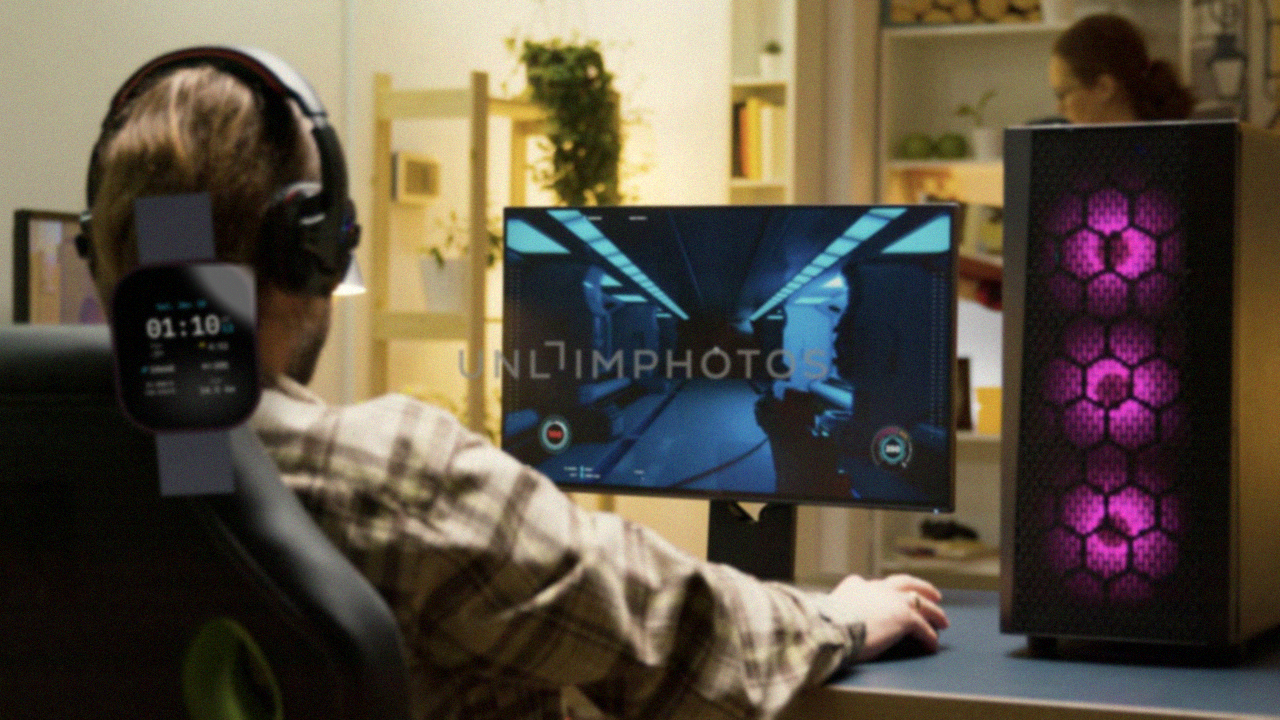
1:10
